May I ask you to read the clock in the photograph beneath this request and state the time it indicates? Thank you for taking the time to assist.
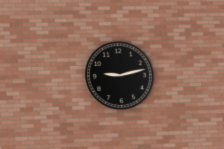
9:13
